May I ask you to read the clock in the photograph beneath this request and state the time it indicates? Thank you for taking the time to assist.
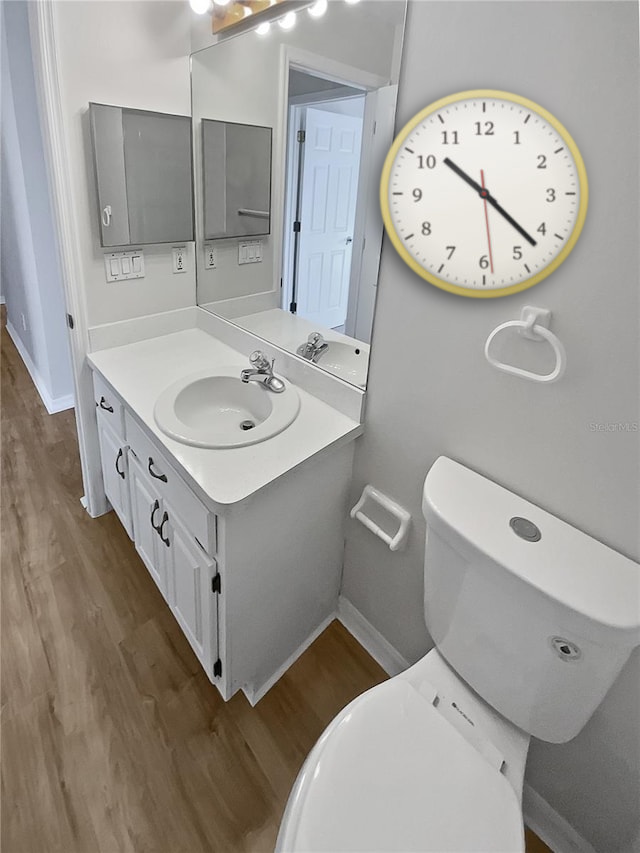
10:22:29
